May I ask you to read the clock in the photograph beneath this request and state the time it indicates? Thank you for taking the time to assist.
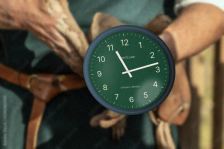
11:13
